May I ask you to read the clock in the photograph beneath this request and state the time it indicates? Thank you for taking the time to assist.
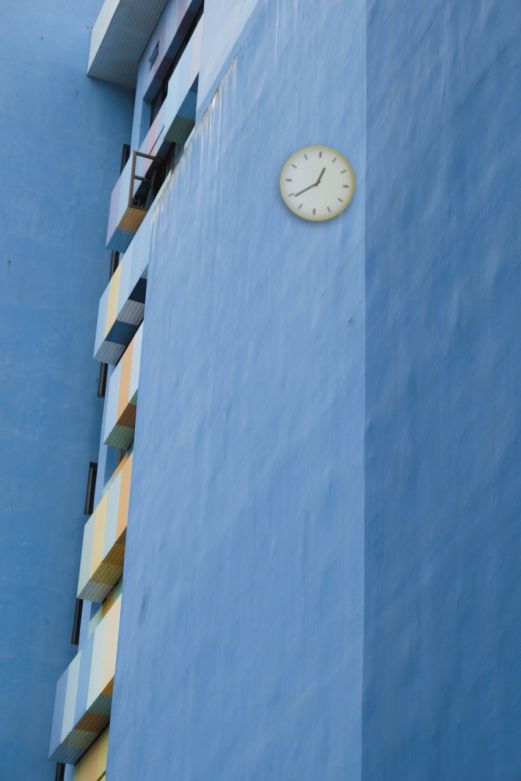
12:39
